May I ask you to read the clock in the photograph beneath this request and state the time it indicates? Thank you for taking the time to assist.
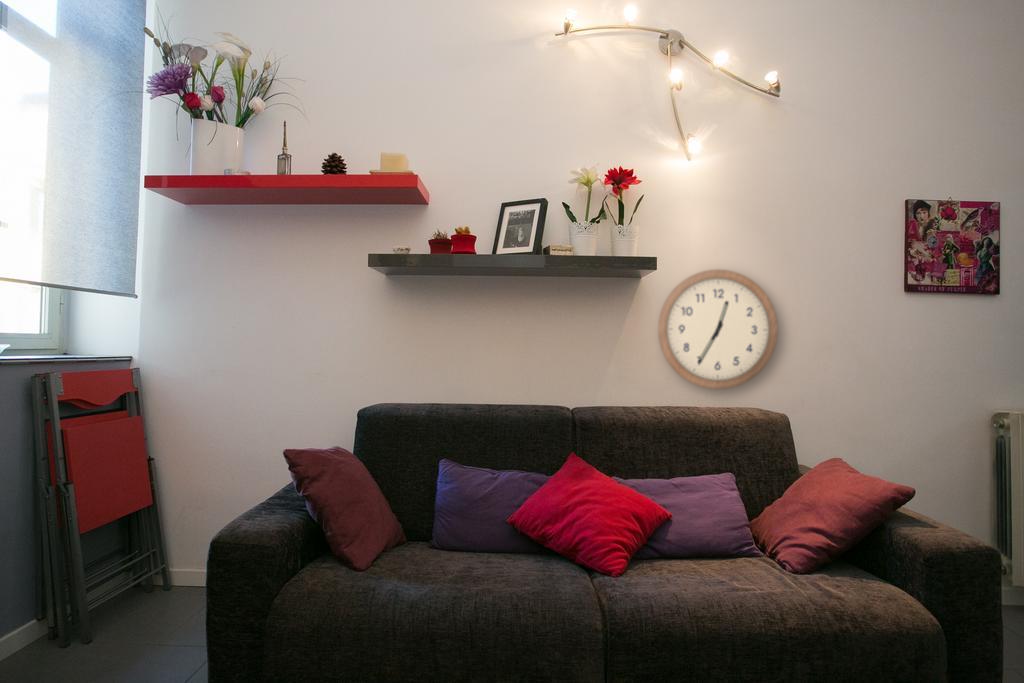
12:35
